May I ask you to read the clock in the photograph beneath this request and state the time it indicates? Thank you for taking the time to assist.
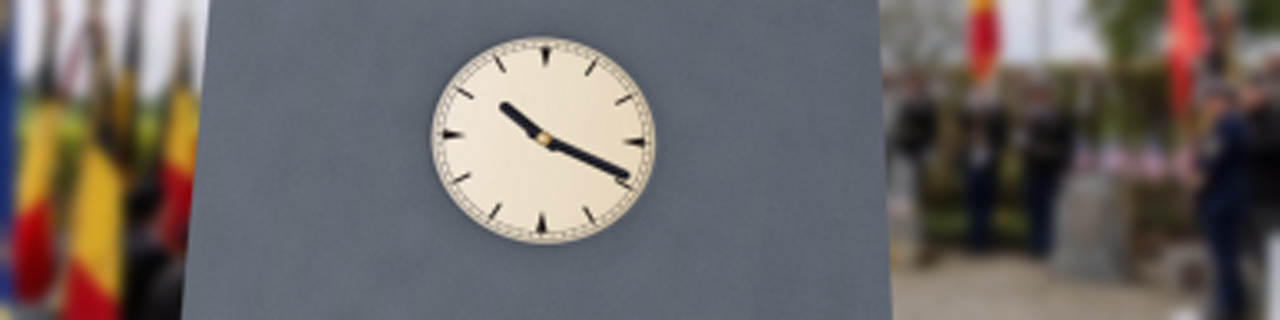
10:19
